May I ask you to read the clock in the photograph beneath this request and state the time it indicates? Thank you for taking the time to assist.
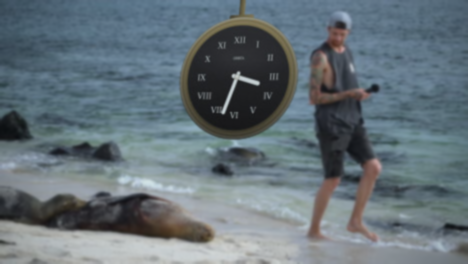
3:33
